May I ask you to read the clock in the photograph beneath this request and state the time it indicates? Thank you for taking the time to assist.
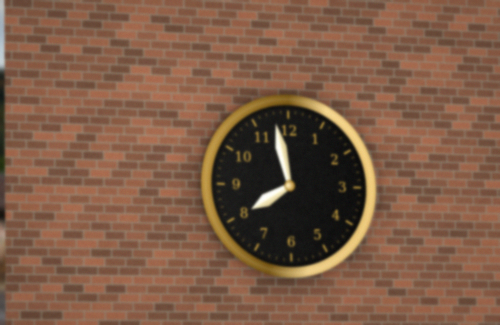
7:58
